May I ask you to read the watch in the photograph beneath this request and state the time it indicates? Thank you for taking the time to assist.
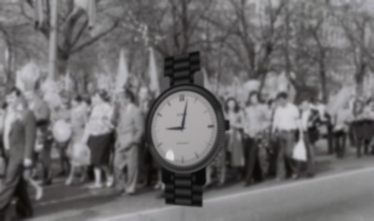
9:02
